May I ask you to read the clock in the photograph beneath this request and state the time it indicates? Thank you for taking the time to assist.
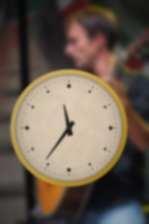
11:36
